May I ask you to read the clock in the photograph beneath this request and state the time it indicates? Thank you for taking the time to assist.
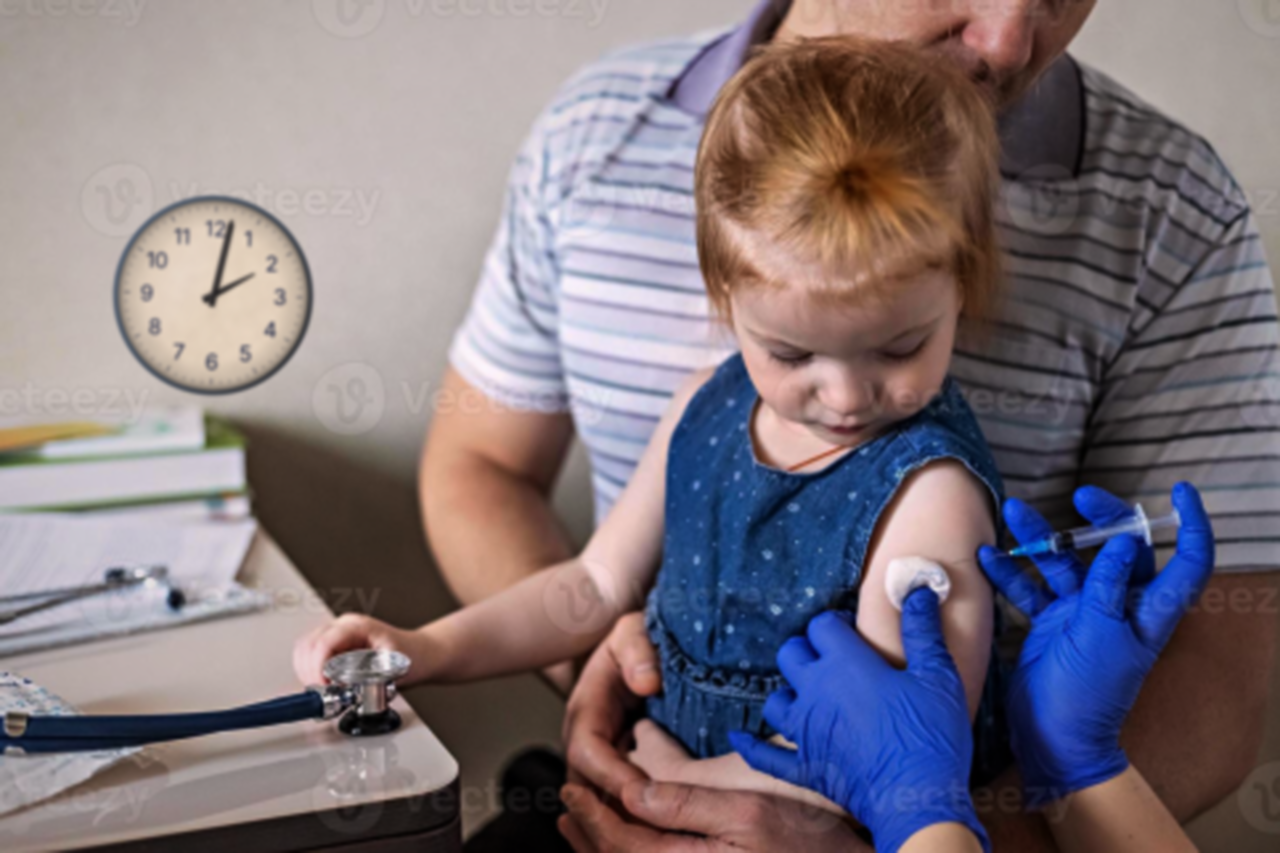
2:02
